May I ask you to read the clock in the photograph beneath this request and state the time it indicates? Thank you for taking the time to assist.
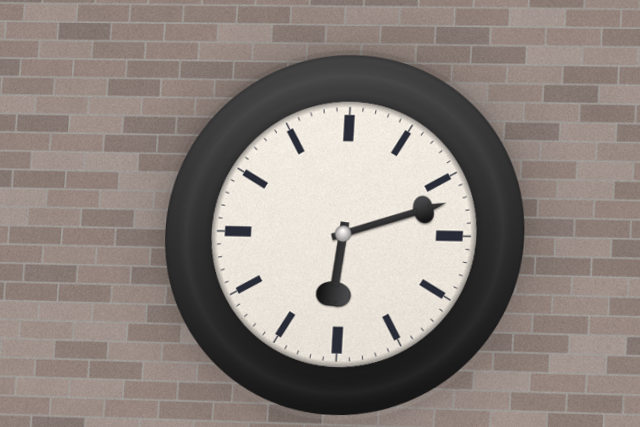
6:12
